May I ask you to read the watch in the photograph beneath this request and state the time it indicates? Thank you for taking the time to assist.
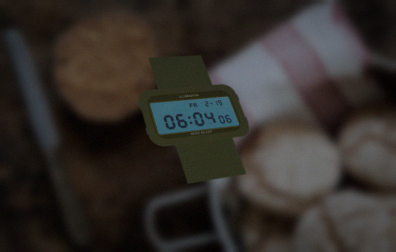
6:04:06
